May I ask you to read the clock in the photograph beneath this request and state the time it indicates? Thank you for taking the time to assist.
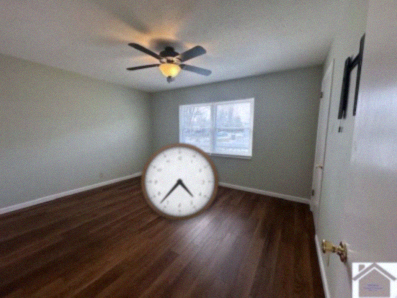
4:37
